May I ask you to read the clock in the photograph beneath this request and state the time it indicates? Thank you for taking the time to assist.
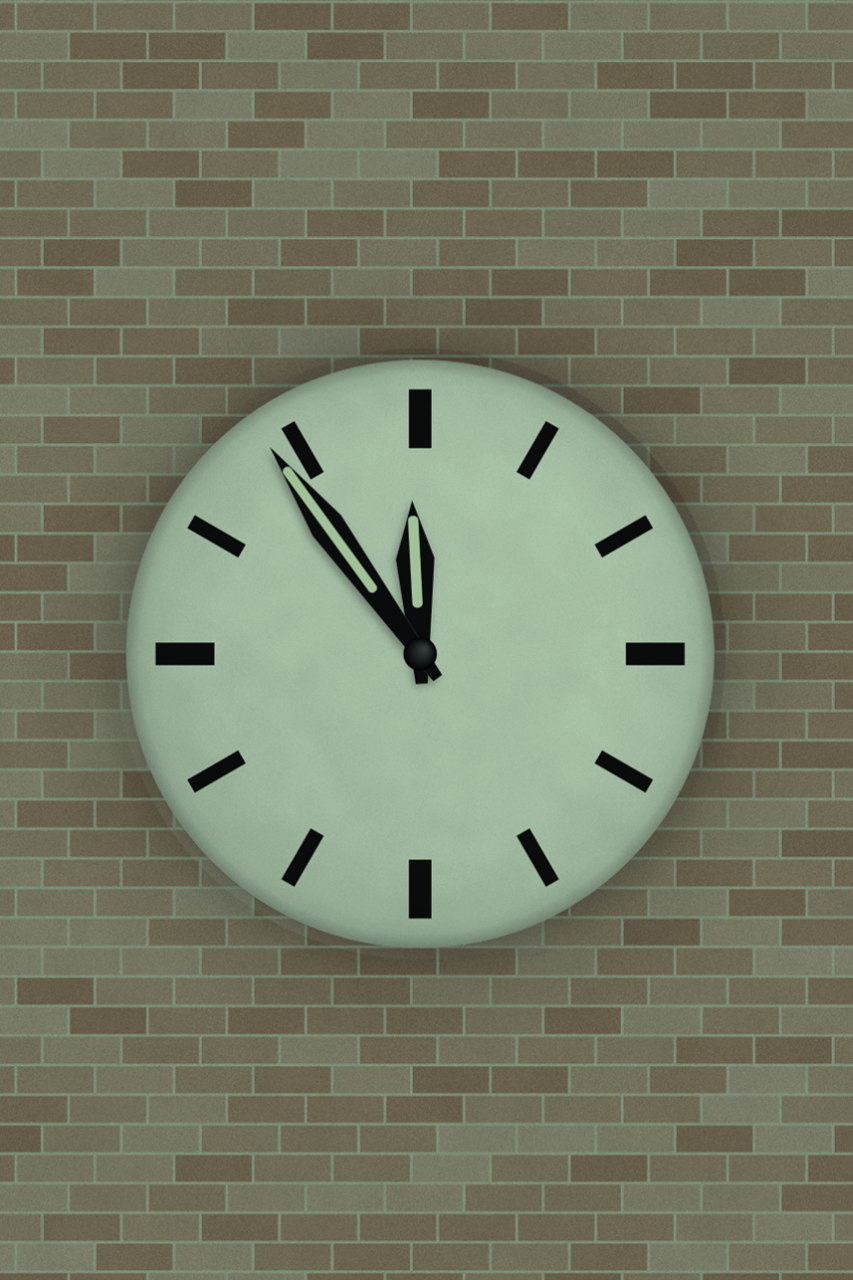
11:54
